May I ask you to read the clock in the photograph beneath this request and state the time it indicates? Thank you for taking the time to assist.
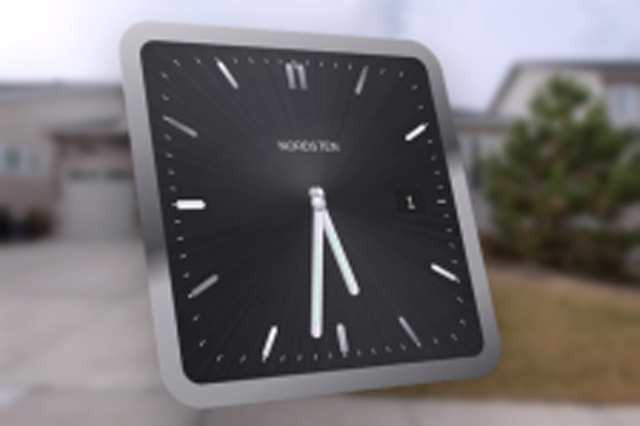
5:32
